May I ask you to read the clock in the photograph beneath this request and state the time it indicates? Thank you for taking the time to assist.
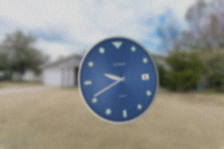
9:41
